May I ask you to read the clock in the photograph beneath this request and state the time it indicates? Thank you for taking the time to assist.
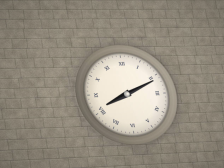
8:11
